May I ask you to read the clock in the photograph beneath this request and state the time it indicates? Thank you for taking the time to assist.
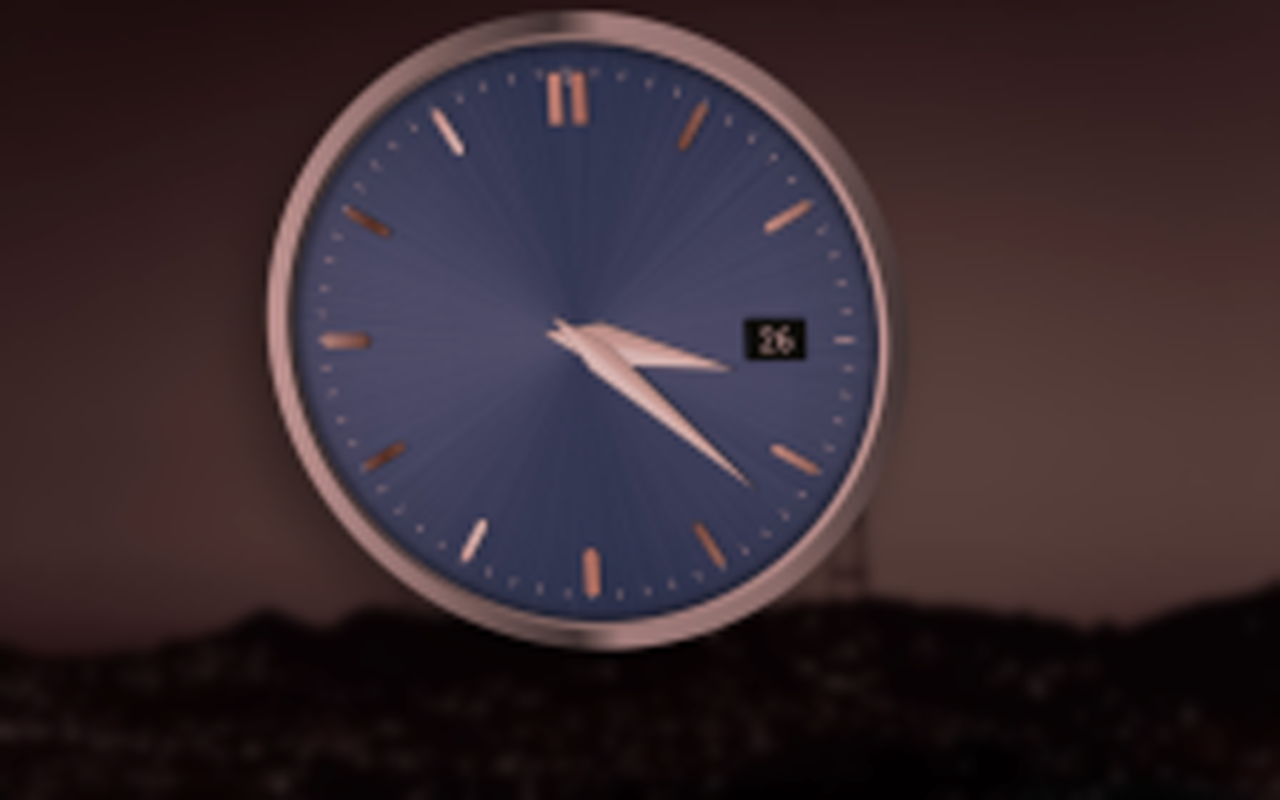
3:22
